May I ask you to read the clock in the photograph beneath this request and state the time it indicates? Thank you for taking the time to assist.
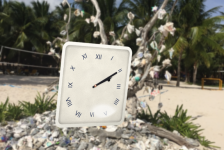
2:10
